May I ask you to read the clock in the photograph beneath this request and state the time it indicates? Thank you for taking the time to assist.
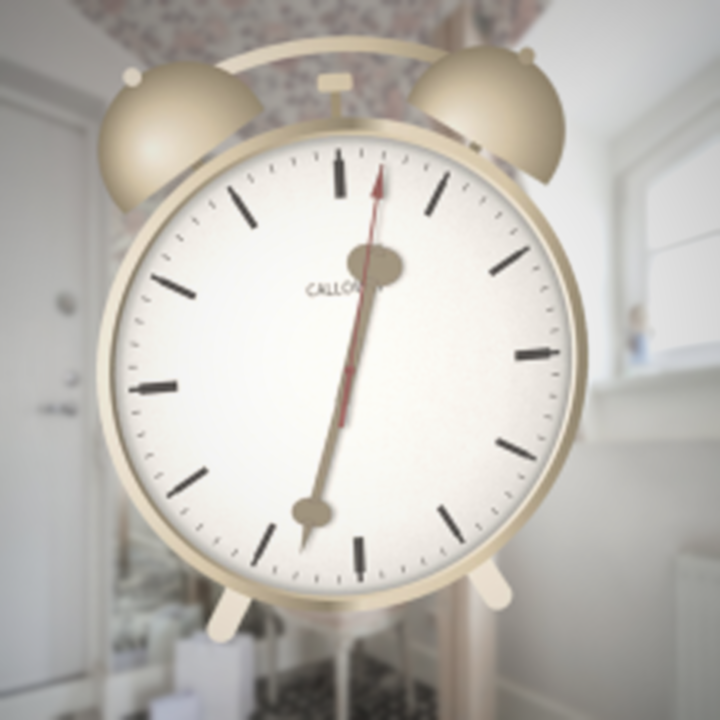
12:33:02
